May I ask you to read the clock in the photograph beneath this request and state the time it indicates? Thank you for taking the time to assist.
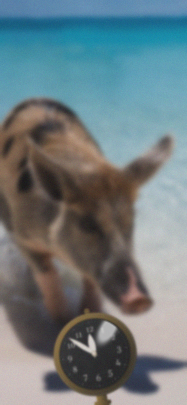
11:52
